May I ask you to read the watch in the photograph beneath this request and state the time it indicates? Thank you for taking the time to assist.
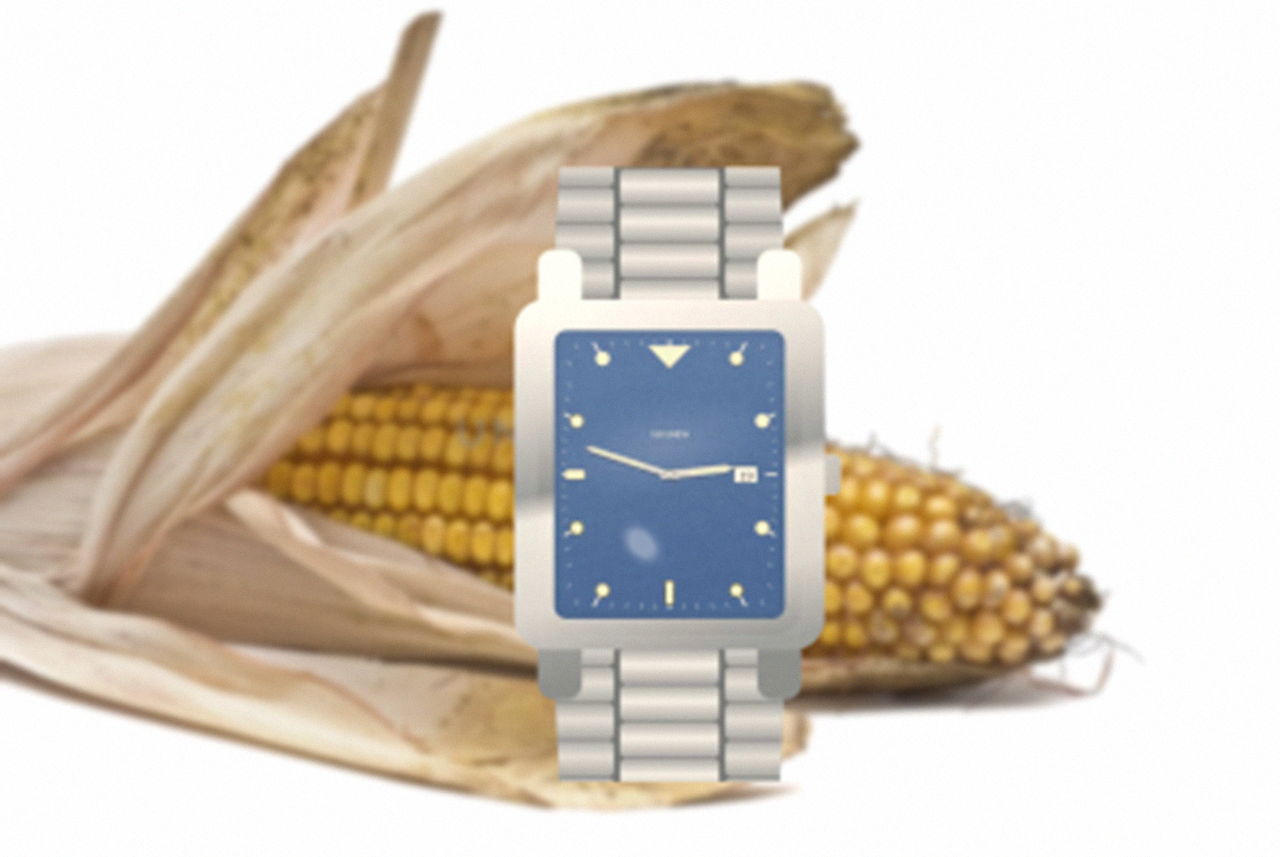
2:48
